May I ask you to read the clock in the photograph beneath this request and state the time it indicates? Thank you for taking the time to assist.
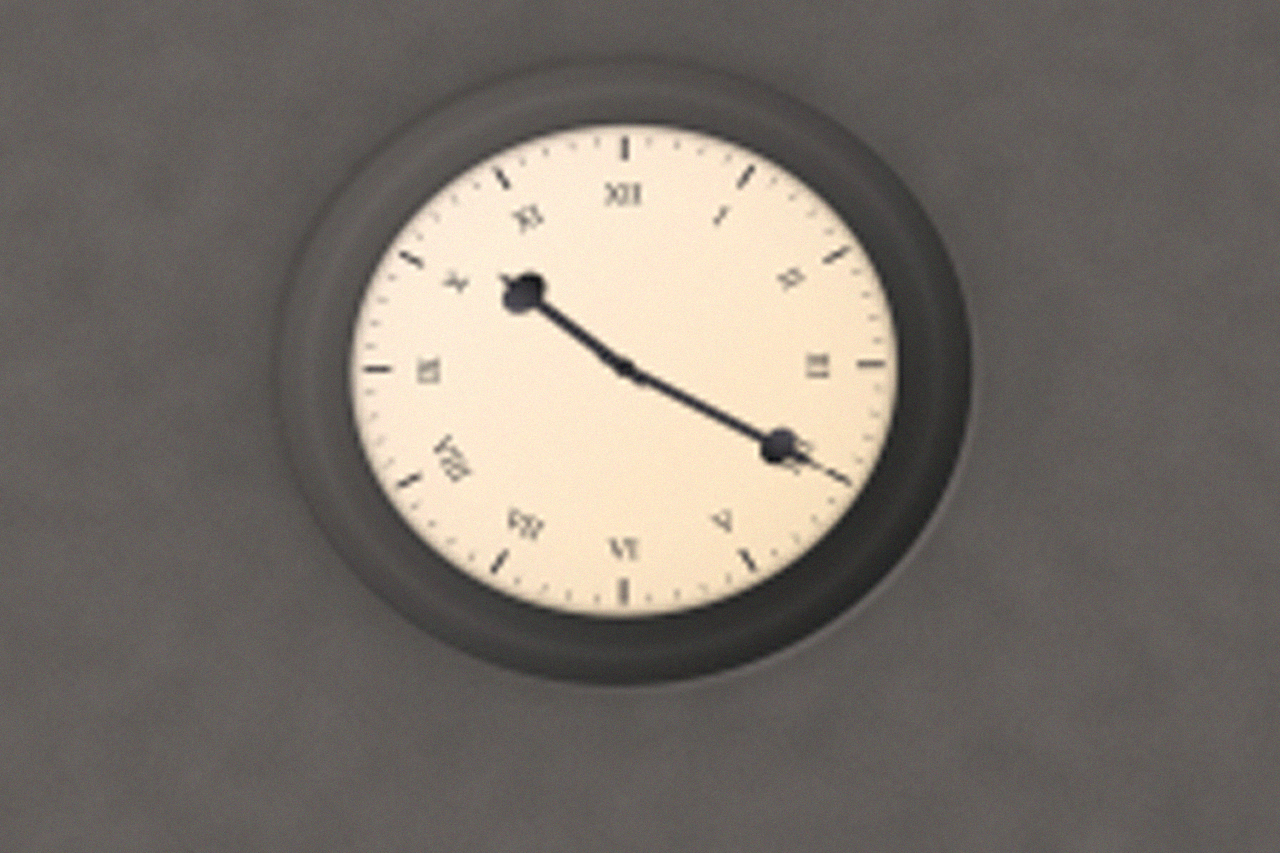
10:20
